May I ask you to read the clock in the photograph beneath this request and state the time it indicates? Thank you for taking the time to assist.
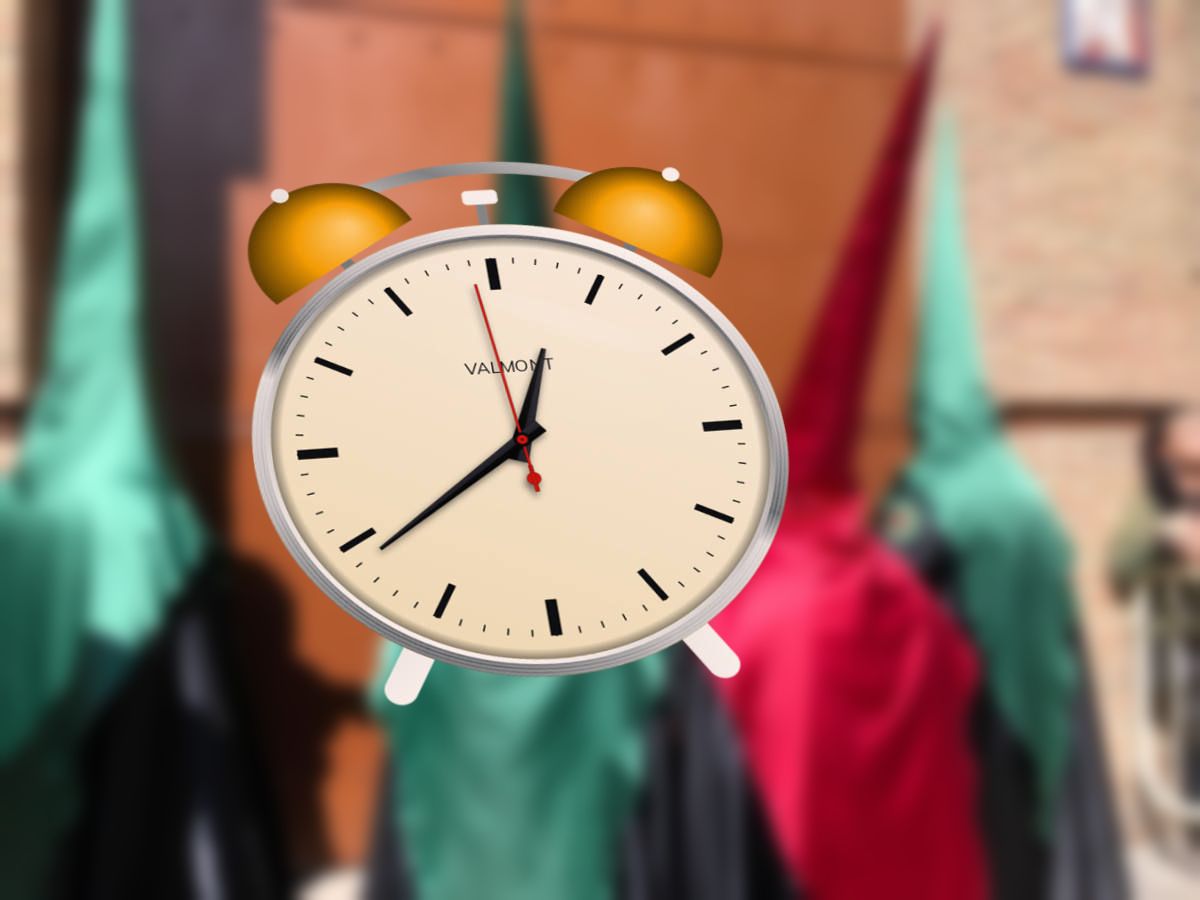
12:38:59
